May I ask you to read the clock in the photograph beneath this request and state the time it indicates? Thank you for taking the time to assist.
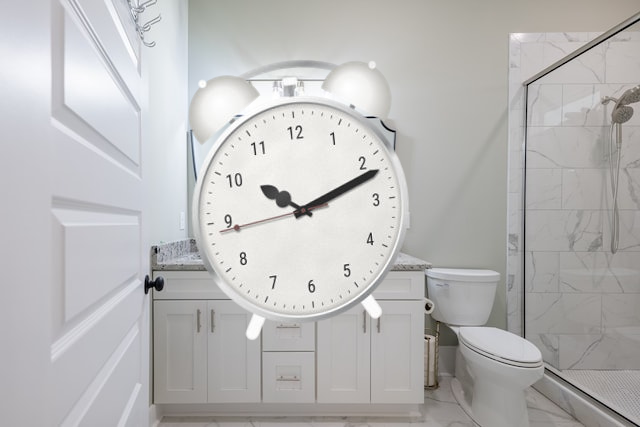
10:11:44
